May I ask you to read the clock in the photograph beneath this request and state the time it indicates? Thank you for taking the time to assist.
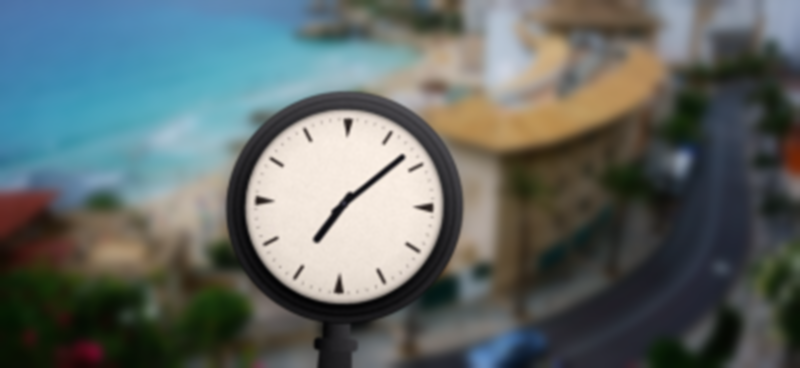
7:08
